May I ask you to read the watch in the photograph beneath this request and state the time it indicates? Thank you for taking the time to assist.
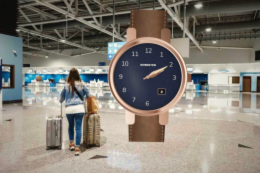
2:10
